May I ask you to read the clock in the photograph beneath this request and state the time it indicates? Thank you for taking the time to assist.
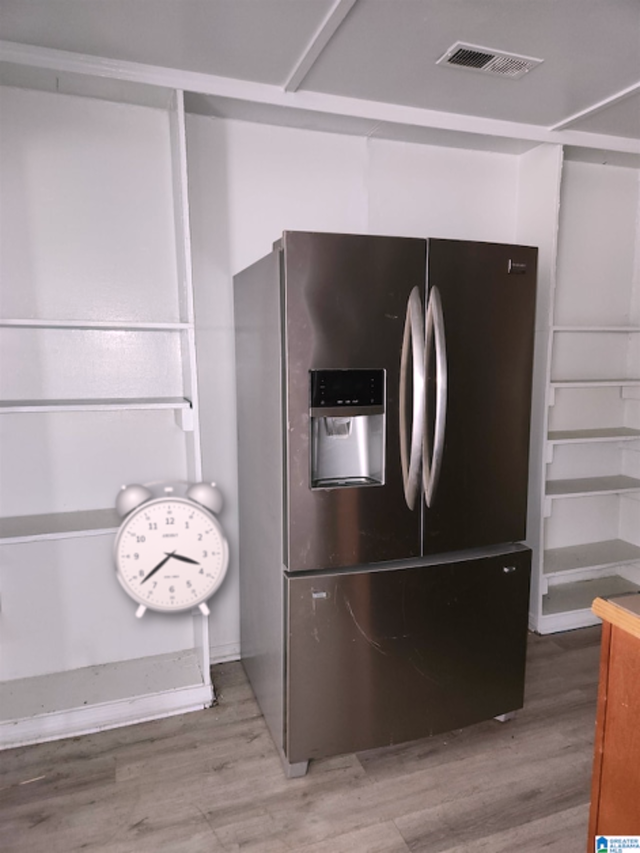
3:38
